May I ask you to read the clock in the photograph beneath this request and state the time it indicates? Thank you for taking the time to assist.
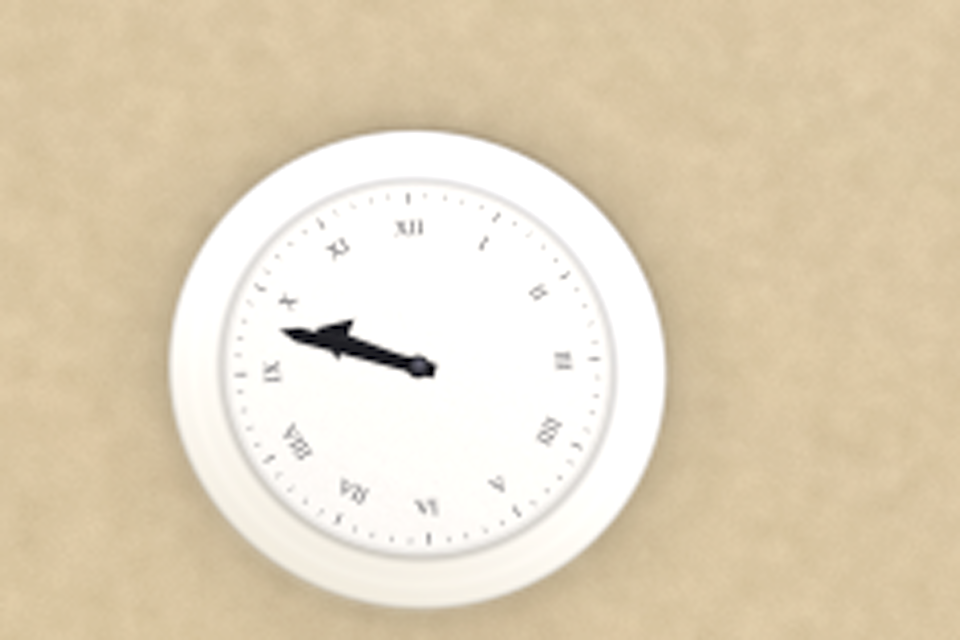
9:48
